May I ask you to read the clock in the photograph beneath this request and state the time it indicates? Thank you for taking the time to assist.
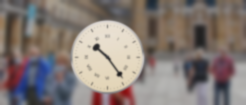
10:24
